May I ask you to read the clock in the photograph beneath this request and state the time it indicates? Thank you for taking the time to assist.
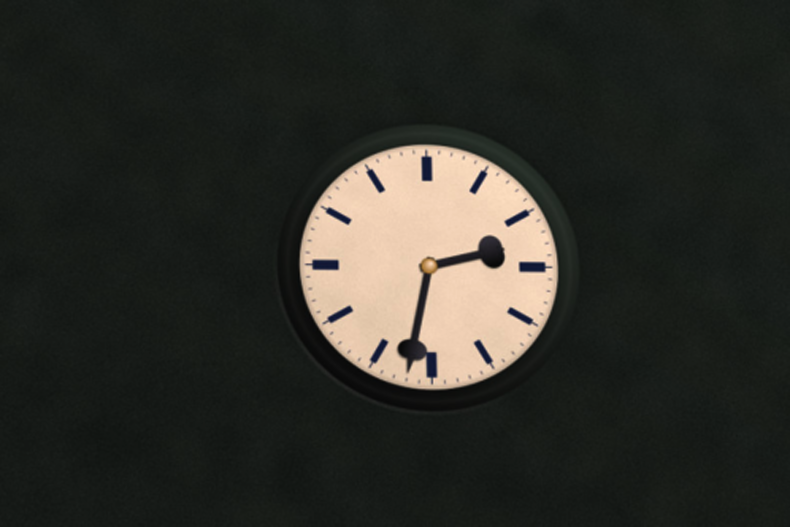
2:32
